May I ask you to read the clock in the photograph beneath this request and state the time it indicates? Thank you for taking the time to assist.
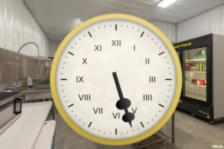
5:27
